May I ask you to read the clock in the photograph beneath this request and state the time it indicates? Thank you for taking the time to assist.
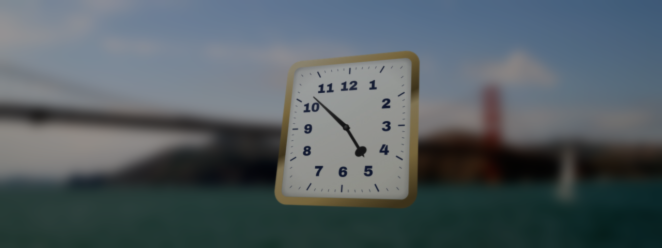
4:52
